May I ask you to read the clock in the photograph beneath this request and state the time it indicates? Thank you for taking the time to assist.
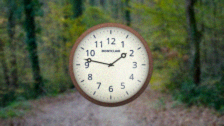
1:47
